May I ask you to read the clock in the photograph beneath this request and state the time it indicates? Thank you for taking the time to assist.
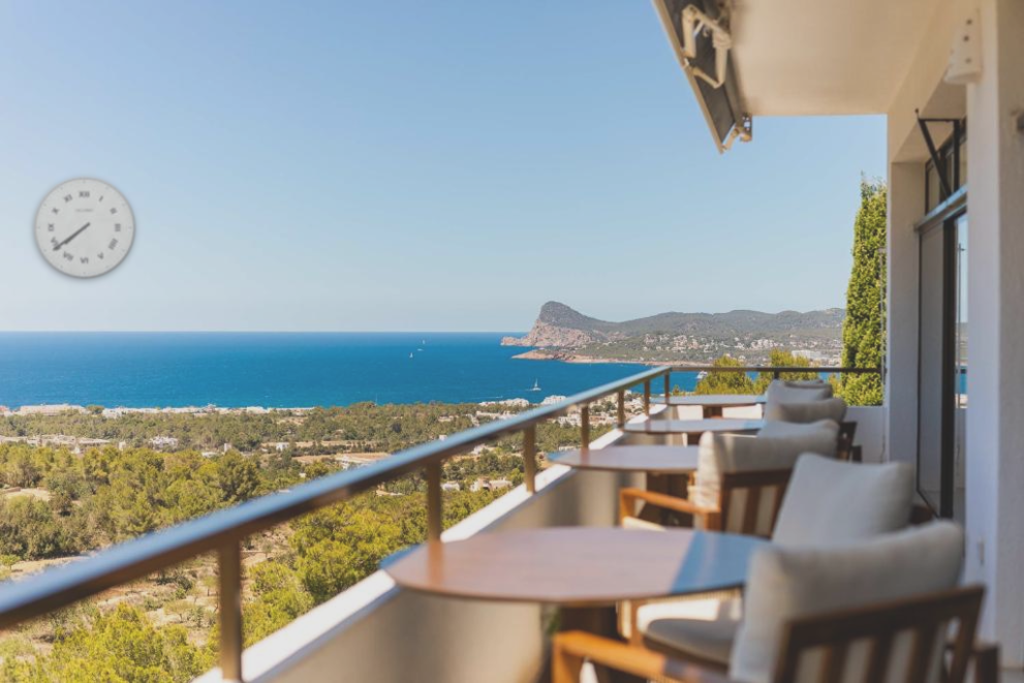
7:39
